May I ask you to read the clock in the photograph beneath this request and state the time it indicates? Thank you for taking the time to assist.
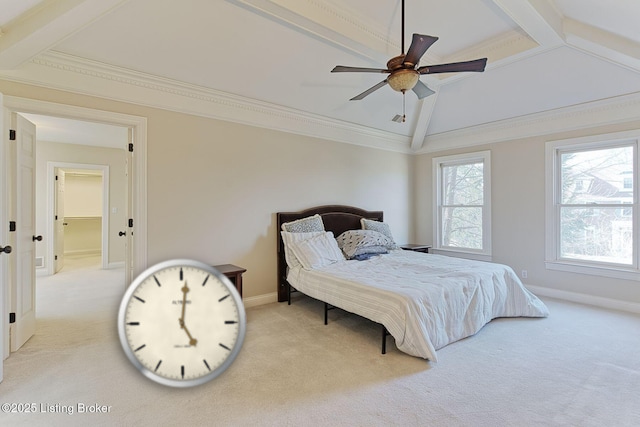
5:01
